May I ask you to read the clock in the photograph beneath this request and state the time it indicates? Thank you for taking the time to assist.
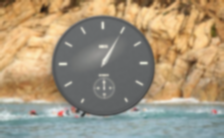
1:05
